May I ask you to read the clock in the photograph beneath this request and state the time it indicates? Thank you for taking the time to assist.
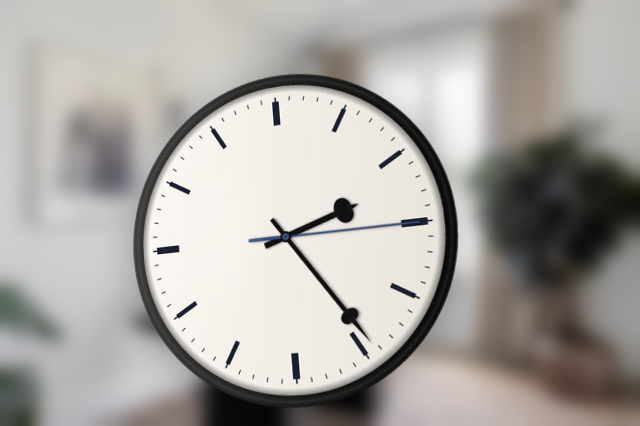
2:24:15
